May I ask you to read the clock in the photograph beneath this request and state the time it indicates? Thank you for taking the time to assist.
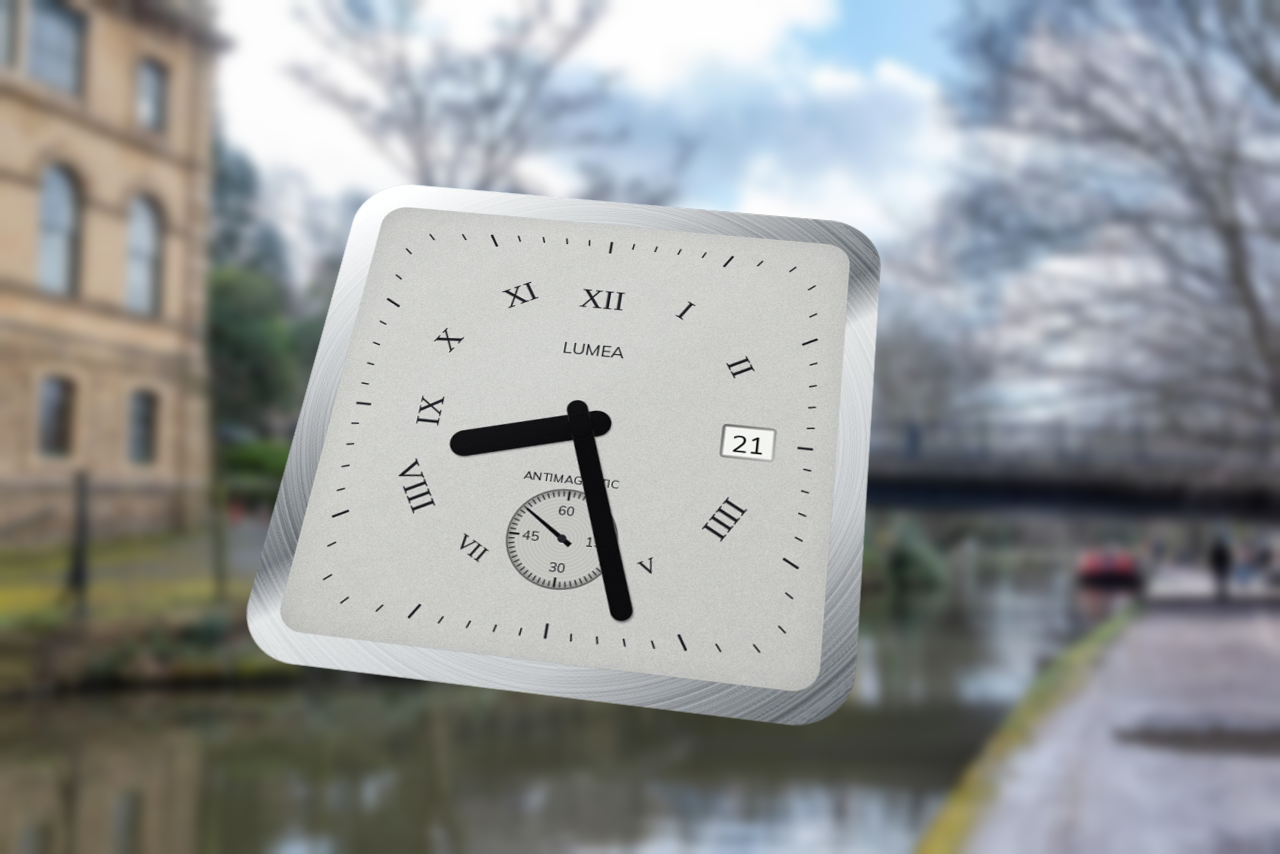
8:26:51
